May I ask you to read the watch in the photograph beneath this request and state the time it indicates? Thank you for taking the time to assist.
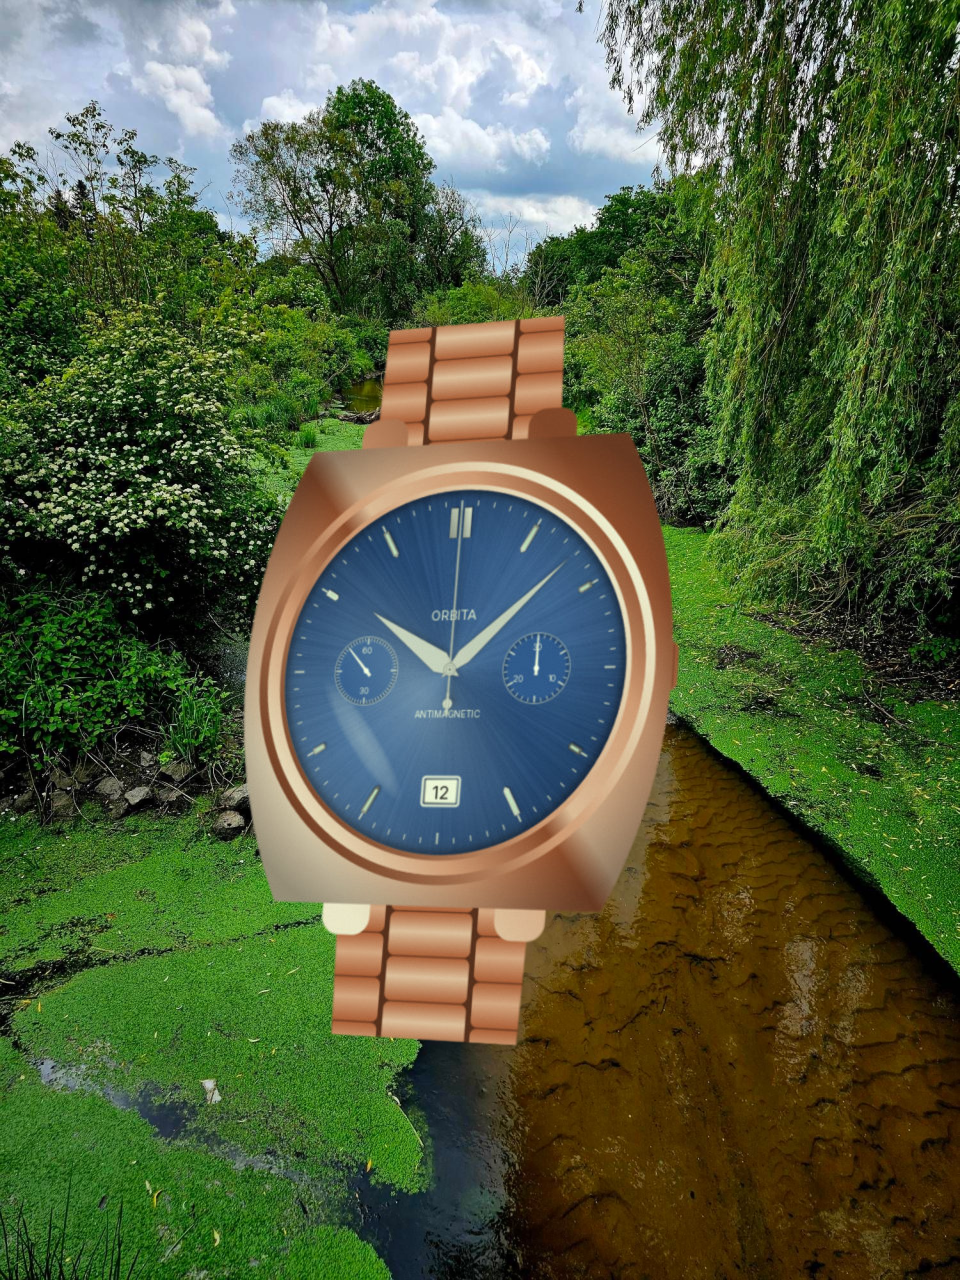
10:07:53
